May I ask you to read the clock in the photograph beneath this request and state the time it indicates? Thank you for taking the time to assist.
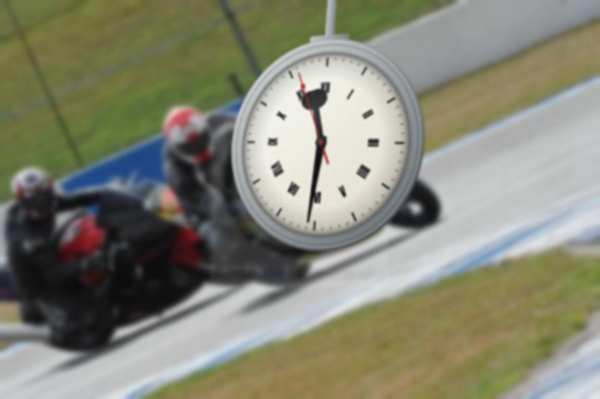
11:30:56
